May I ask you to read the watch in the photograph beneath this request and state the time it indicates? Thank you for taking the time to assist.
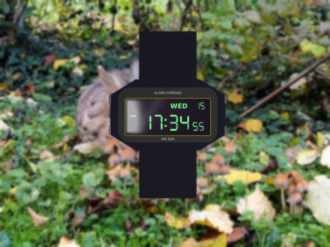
17:34:55
